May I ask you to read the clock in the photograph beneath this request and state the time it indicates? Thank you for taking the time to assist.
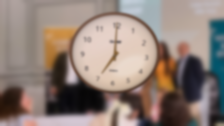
7:00
